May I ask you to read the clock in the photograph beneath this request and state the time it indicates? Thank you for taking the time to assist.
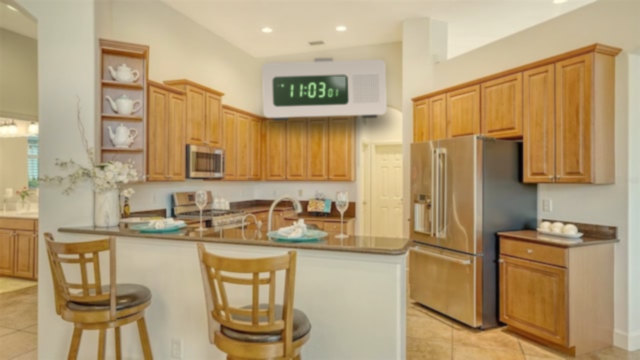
11:03
